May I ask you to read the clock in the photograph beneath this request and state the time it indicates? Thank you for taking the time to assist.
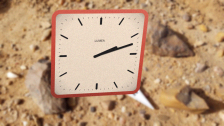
2:12
